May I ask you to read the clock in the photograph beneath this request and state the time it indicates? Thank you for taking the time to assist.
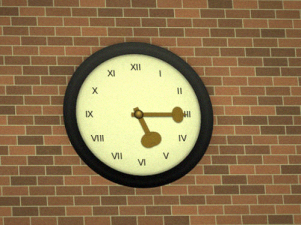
5:15
